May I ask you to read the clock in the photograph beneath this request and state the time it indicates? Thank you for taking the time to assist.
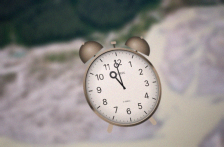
10:59
